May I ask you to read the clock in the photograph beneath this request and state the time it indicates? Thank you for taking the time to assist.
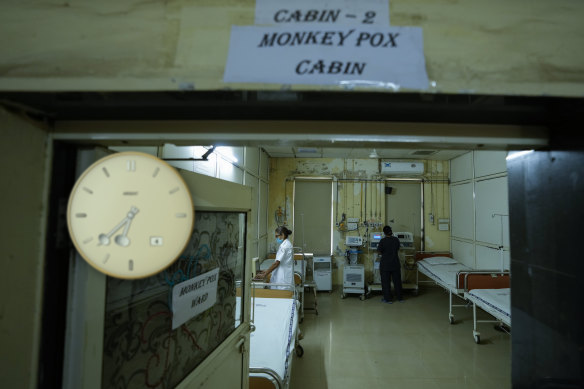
6:38
